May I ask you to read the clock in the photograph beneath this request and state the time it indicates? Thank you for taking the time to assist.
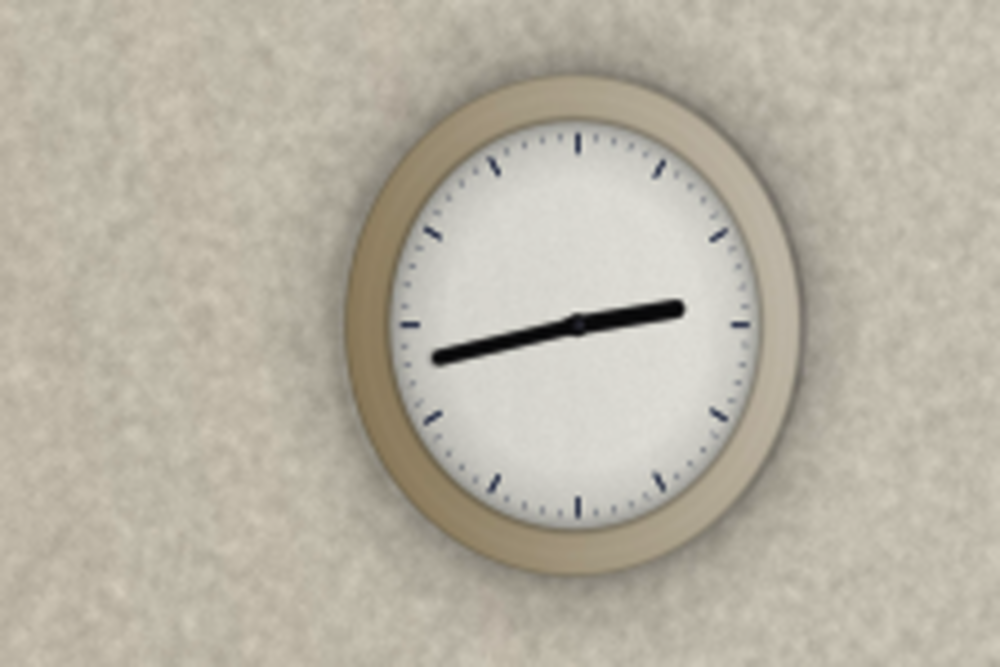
2:43
